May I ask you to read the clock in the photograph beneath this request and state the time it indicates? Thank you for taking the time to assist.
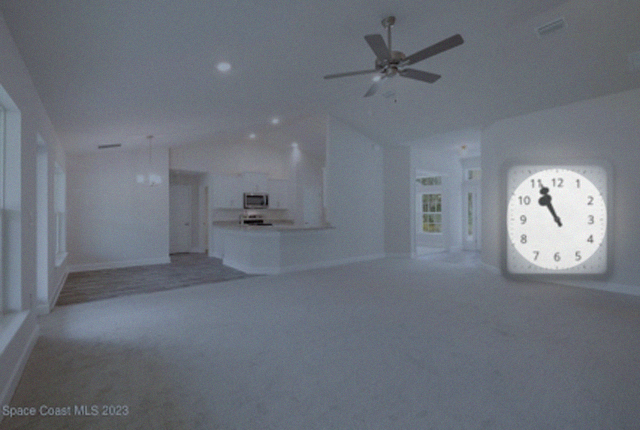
10:56
